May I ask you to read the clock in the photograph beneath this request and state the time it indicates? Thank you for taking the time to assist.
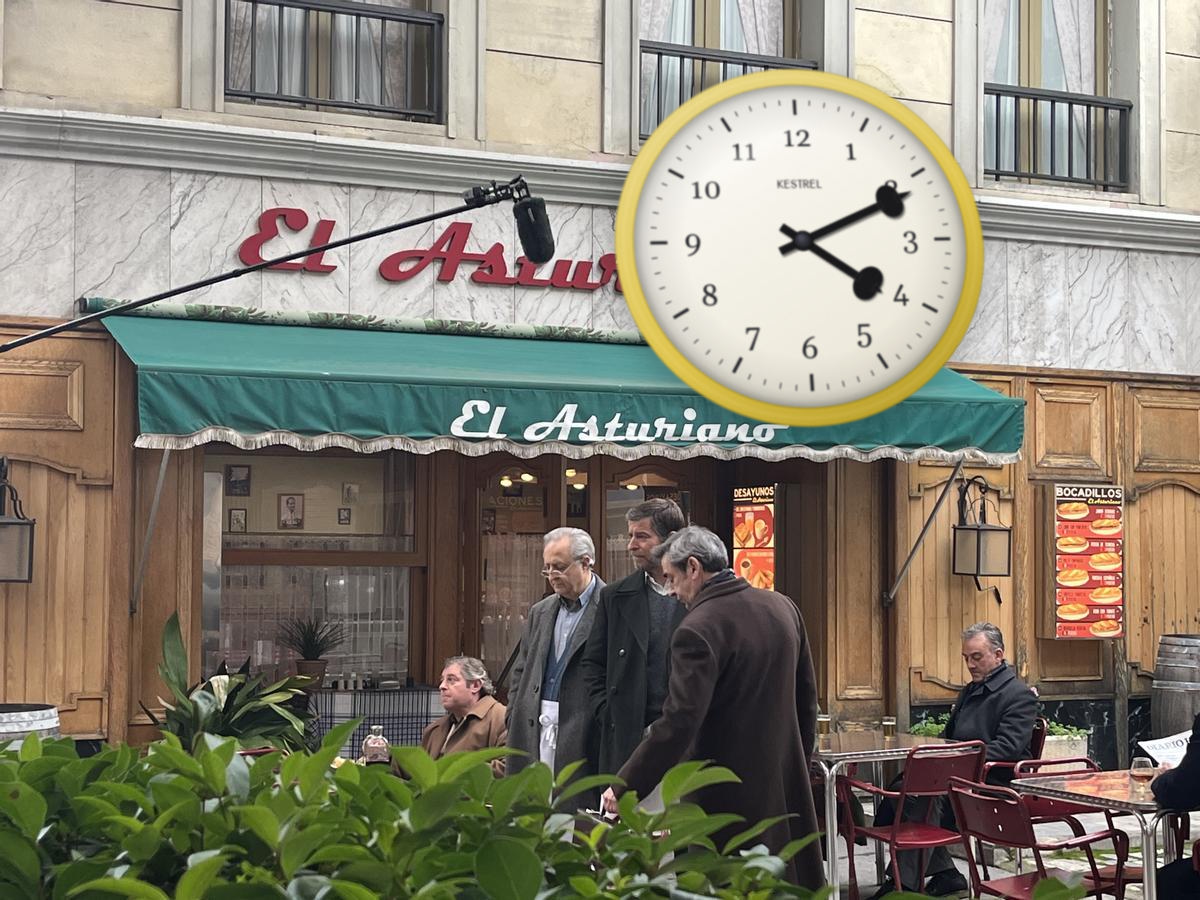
4:11
